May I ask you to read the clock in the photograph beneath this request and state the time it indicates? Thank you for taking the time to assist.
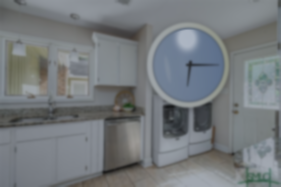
6:15
